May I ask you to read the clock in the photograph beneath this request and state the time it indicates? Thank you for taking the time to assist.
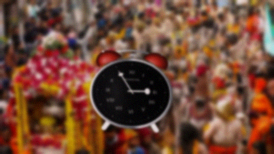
2:55
